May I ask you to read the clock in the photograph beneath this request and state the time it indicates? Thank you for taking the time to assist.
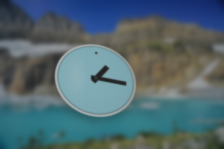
1:16
